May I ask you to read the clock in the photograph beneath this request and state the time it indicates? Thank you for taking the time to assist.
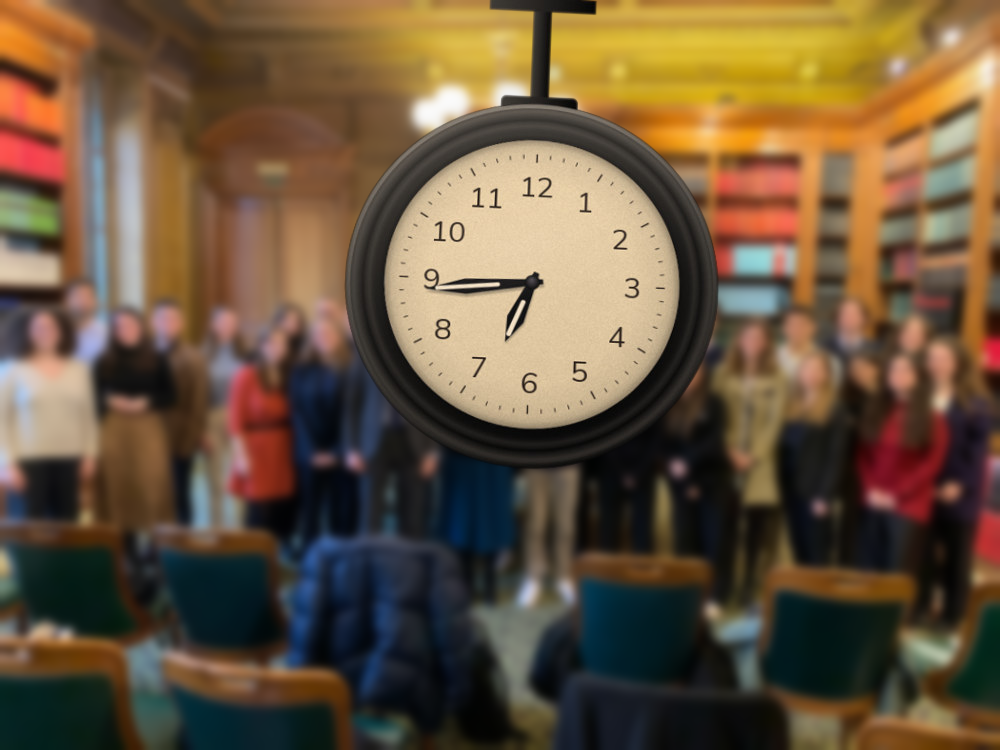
6:44
